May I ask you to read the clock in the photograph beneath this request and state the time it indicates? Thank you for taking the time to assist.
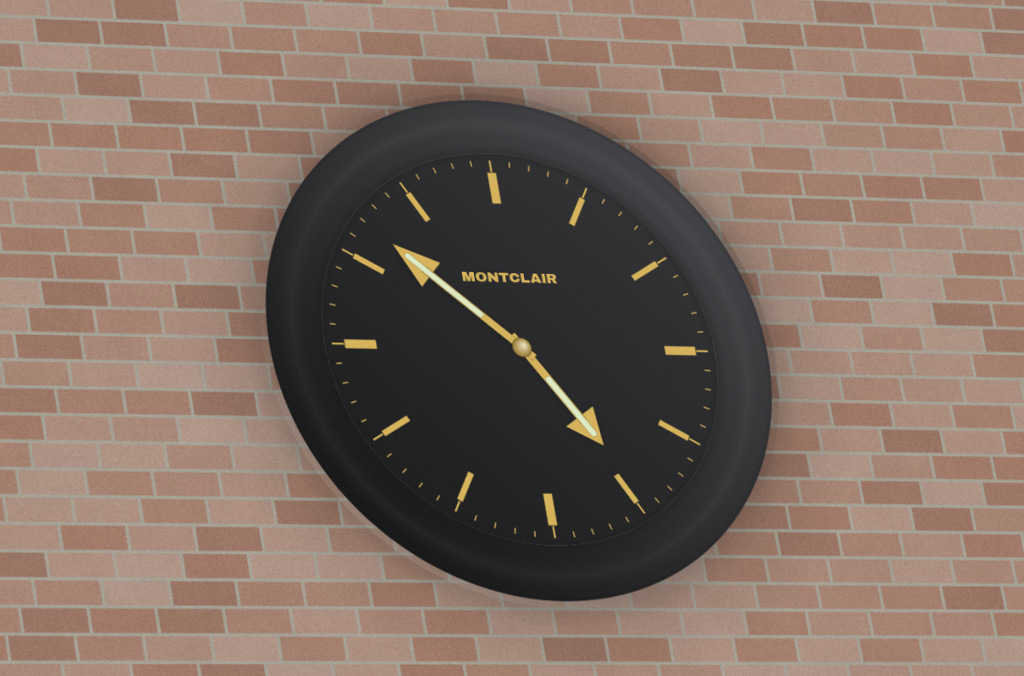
4:52
